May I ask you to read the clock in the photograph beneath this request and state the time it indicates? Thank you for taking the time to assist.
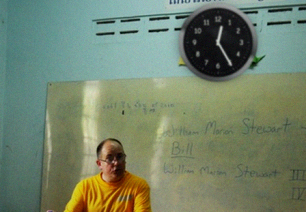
12:25
